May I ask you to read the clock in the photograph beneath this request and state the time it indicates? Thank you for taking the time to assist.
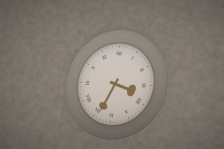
3:34
